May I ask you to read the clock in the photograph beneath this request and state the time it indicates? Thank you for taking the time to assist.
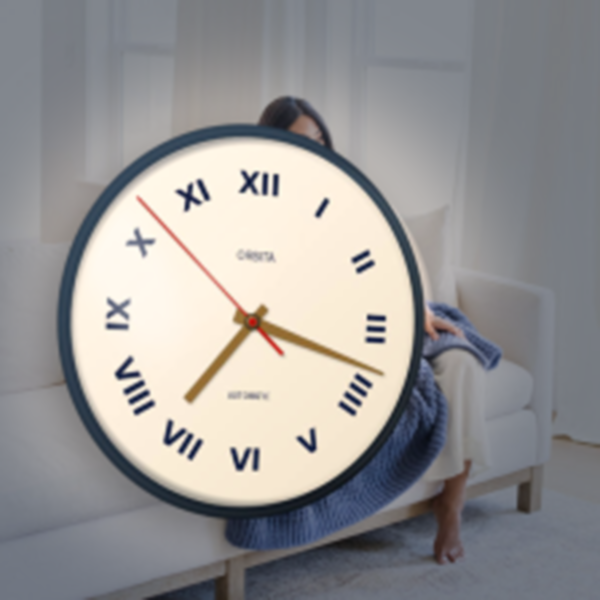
7:17:52
